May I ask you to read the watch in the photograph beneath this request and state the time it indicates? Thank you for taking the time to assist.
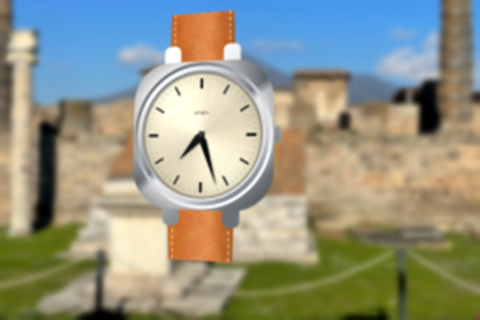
7:27
